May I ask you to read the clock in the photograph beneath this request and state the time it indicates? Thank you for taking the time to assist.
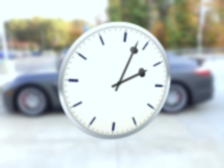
2:03
